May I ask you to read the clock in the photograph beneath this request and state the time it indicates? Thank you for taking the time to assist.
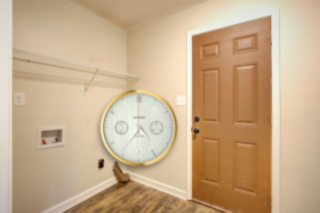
4:36
